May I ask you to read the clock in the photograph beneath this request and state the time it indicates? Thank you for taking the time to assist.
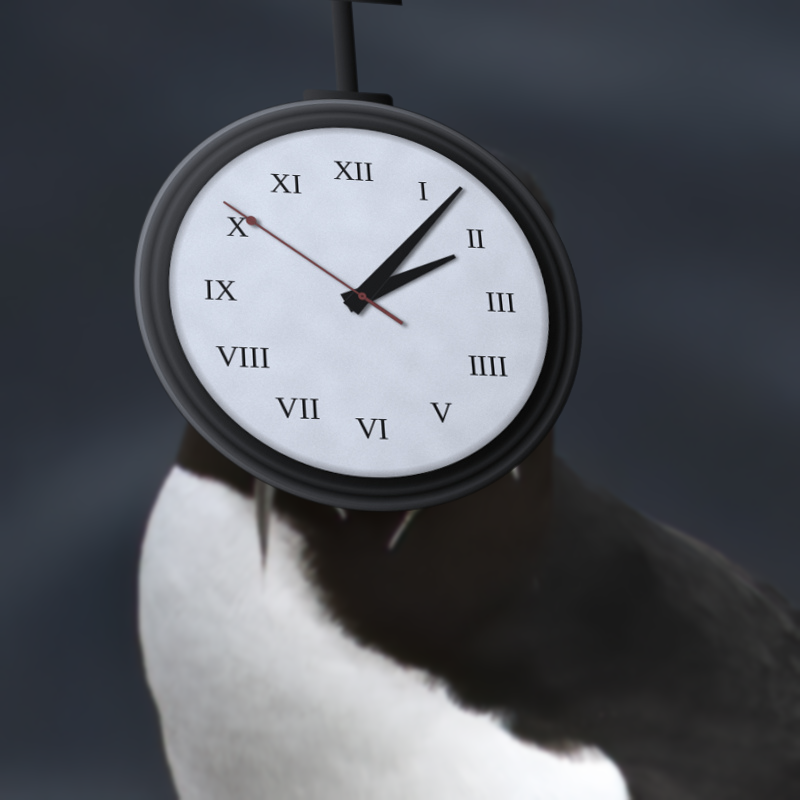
2:06:51
